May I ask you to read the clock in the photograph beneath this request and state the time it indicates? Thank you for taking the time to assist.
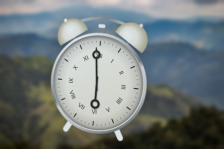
5:59
